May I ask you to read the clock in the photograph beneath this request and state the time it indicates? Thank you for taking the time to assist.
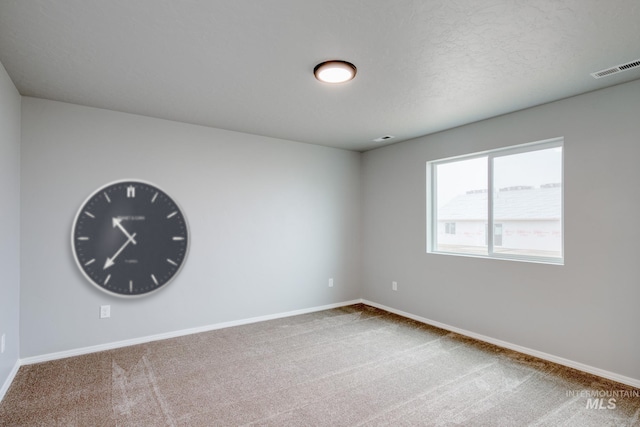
10:37
